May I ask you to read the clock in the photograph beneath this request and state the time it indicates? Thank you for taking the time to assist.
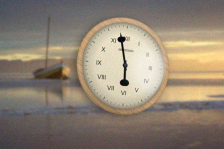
5:58
